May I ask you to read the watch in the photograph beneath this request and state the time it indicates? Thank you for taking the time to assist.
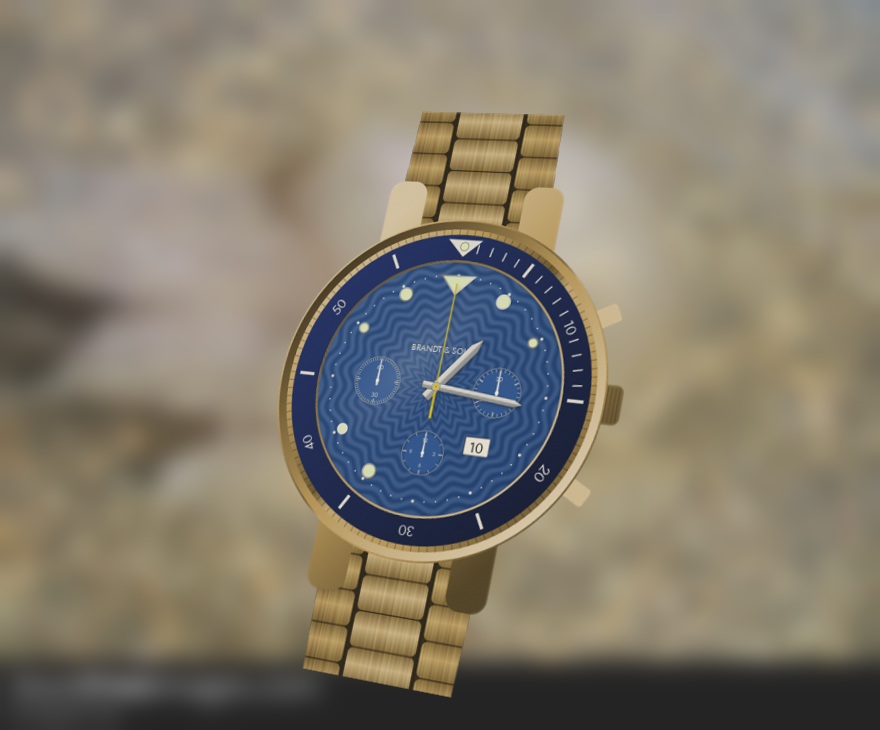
1:16
